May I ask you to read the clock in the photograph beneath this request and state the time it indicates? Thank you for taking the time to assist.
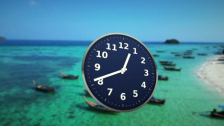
12:41
